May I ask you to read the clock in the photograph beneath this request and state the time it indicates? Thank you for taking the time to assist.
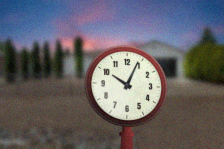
10:04
